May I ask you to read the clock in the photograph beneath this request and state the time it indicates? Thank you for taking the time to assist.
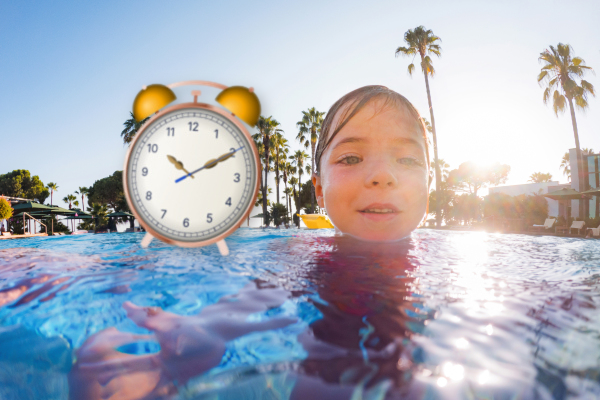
10:10:10
